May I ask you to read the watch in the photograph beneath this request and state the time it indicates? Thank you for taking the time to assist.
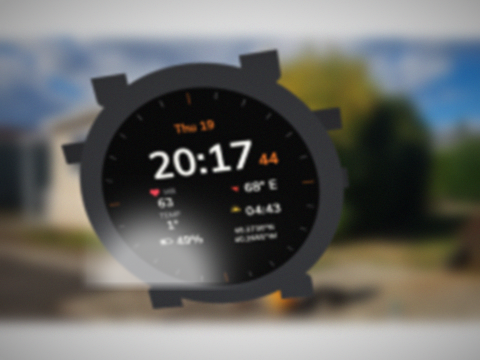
20:17
